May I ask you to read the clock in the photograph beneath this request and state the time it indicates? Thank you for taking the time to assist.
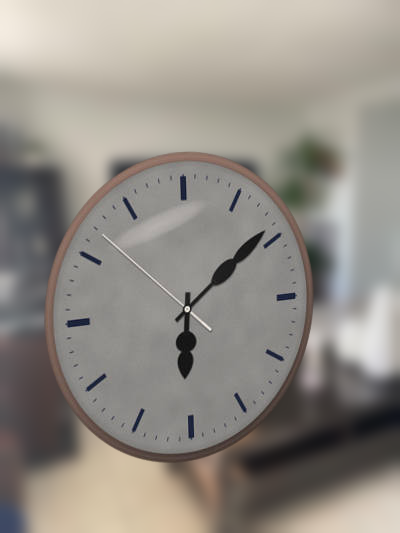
6:08:52
